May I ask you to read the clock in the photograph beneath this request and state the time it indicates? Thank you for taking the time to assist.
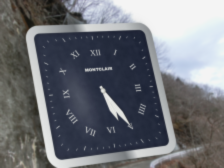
5:25
